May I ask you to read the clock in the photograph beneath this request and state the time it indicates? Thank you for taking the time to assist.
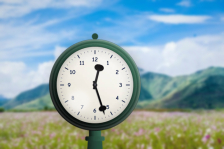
12:27
